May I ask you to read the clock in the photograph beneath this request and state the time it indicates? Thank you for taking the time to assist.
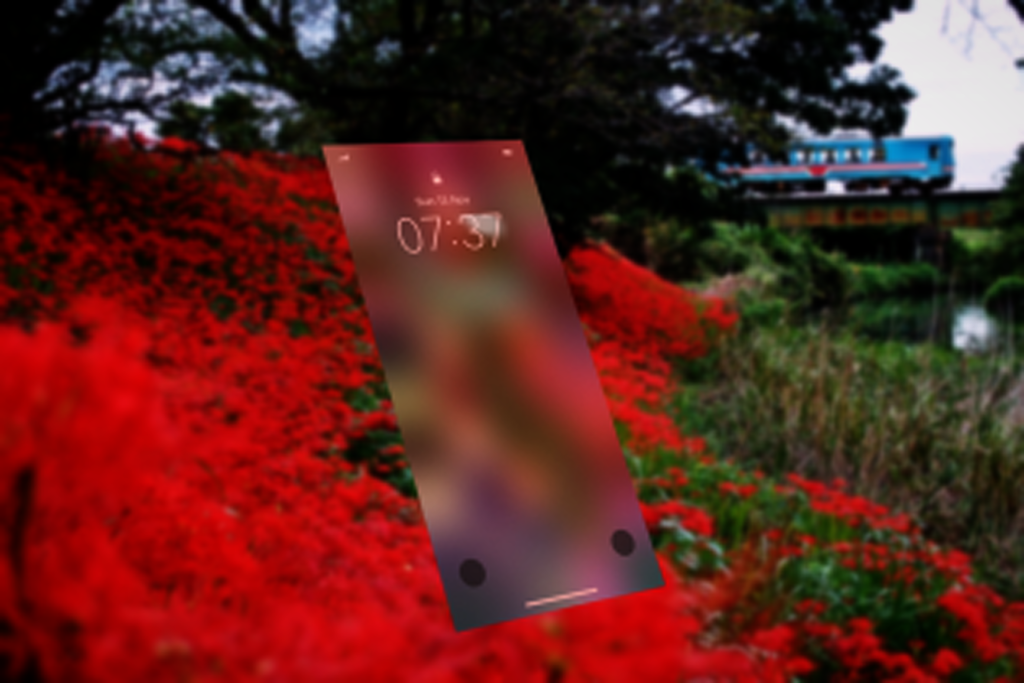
7:37
